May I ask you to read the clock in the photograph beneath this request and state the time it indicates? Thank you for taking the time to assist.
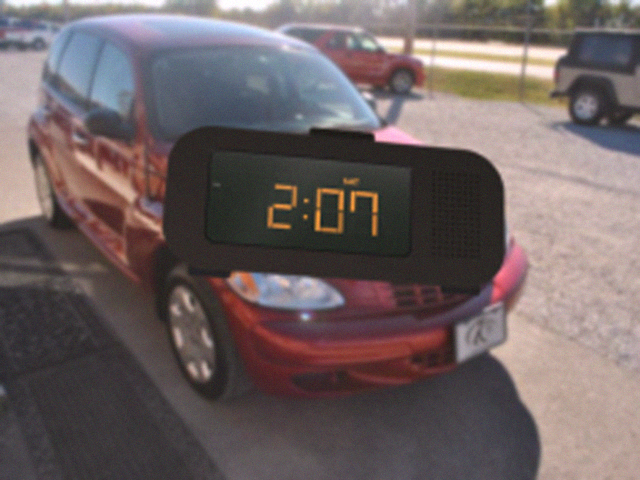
2:07
